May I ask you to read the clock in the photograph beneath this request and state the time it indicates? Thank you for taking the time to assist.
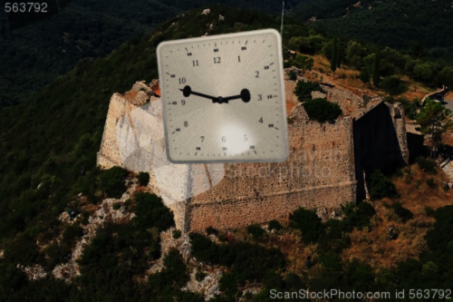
2:48
